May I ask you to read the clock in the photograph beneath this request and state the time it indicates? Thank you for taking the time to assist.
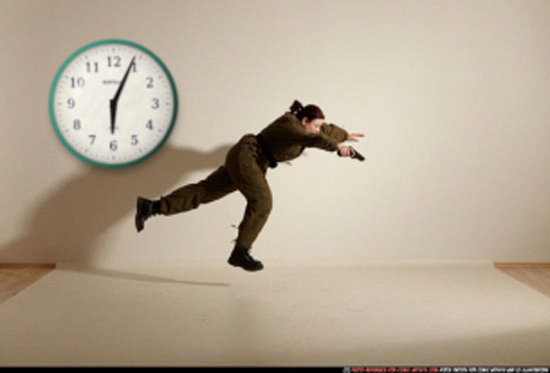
6:04
